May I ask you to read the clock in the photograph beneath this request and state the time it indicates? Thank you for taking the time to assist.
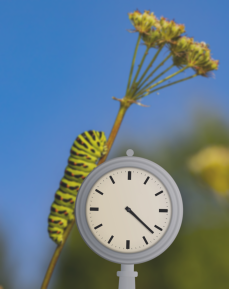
4:22
